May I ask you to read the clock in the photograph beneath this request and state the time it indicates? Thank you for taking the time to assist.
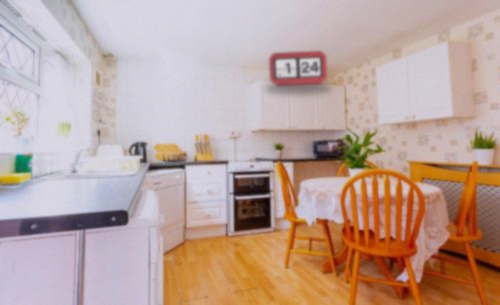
1:24
